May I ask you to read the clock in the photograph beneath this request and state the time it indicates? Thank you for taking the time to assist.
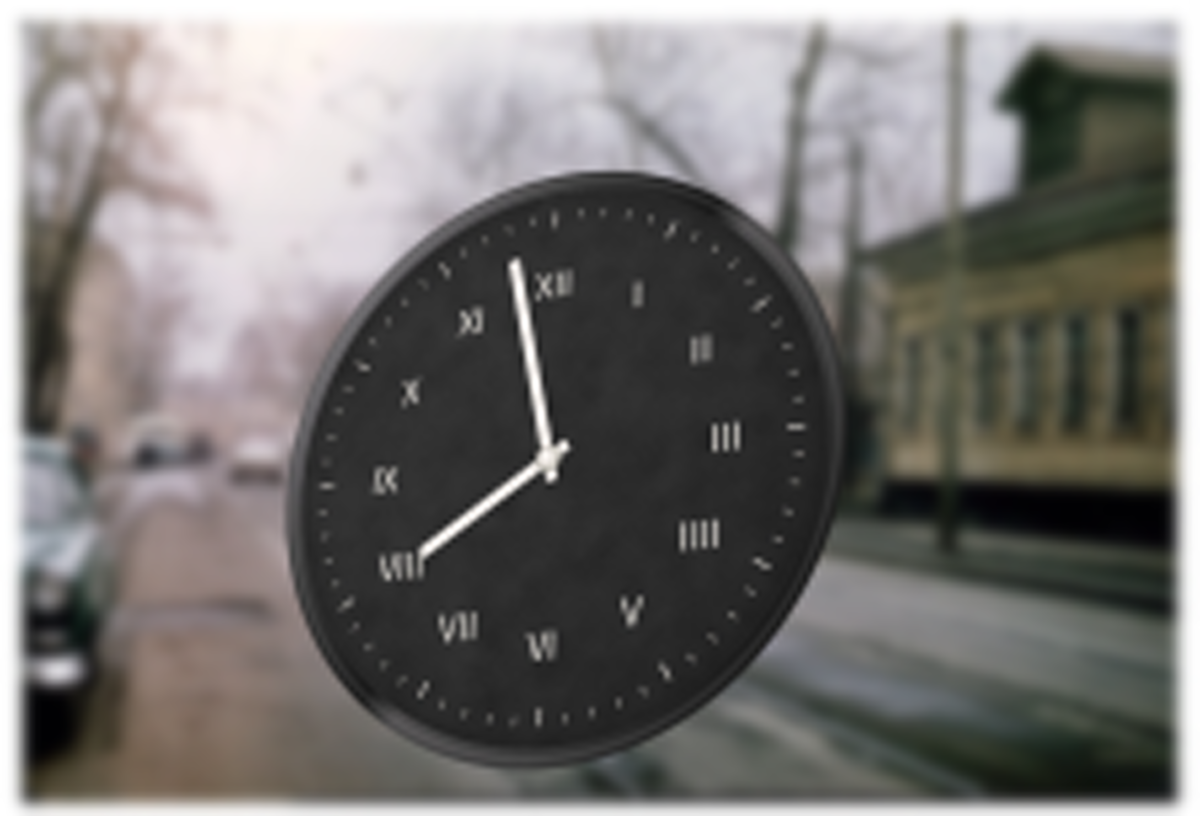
7:58
